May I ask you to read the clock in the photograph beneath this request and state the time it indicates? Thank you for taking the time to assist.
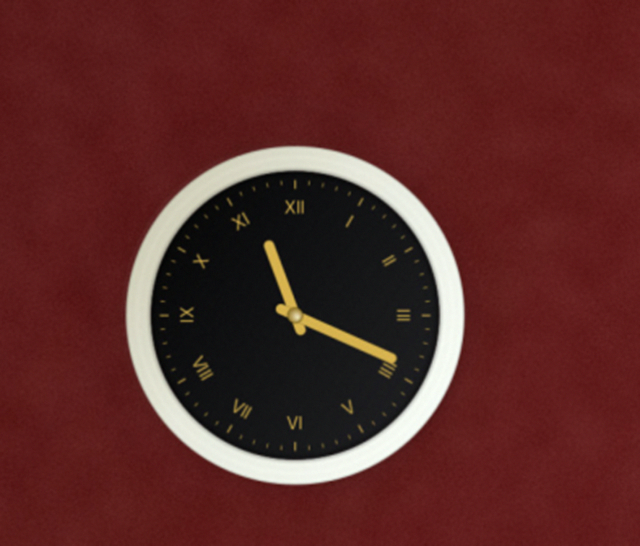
11:19
